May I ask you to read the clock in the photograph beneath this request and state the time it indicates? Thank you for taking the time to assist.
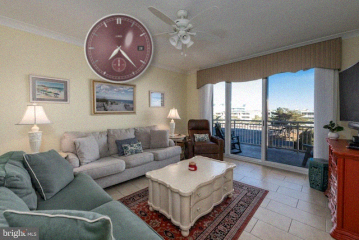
7:23
